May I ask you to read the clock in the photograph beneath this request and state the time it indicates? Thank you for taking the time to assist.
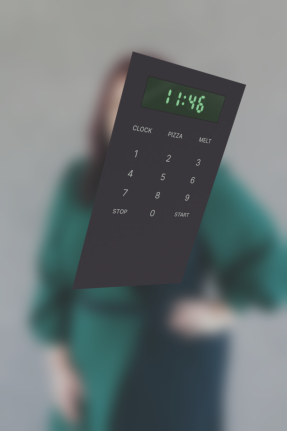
11:46
